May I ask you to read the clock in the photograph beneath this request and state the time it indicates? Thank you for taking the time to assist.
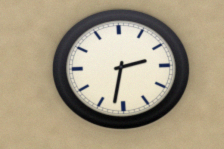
2:32
